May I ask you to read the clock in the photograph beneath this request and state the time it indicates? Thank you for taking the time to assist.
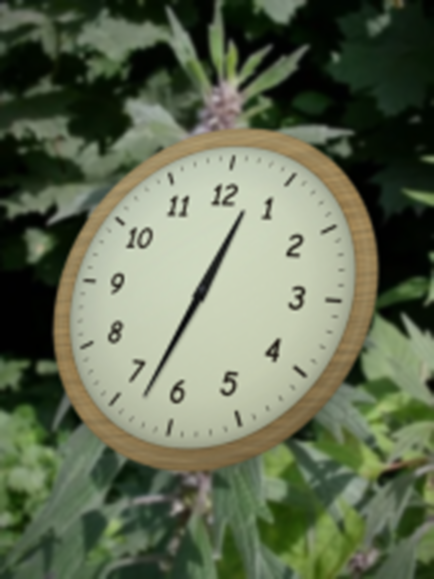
12:33
